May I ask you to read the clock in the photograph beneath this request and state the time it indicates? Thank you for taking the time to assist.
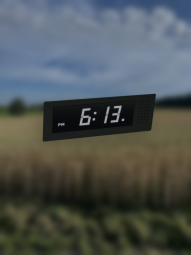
6:13
